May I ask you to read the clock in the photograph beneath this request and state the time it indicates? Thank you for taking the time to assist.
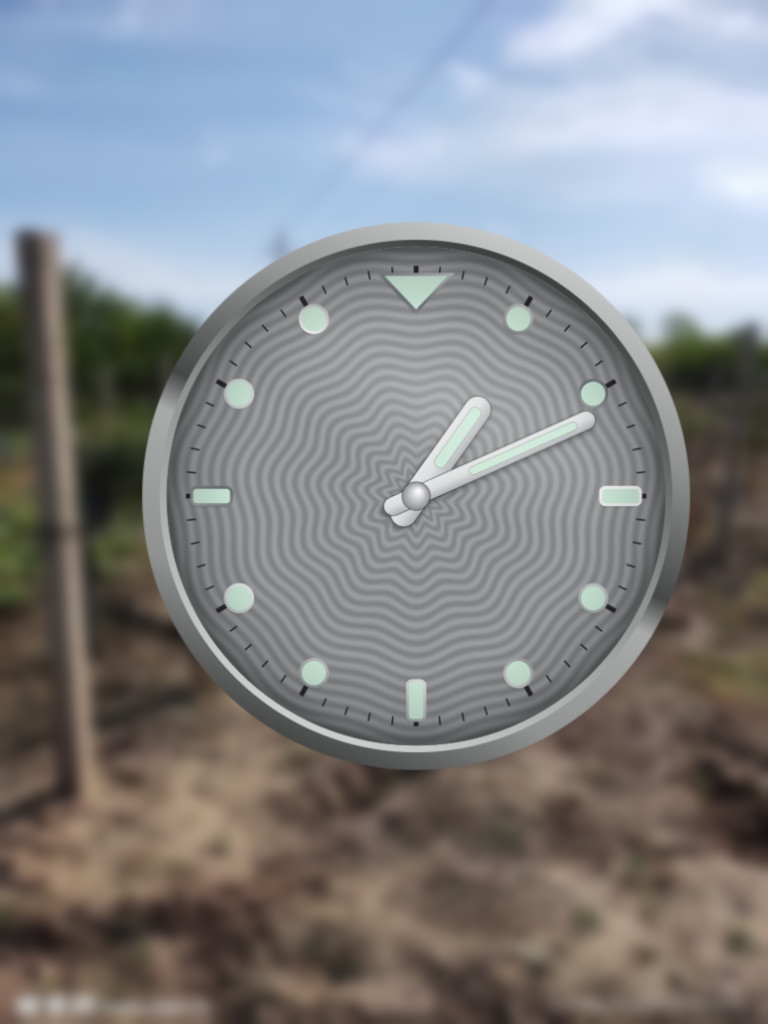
1:11
